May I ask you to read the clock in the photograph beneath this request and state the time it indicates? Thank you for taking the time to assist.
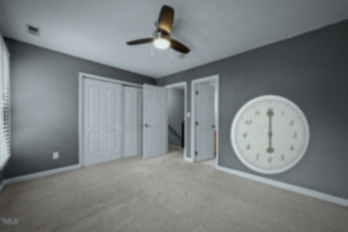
6:00
